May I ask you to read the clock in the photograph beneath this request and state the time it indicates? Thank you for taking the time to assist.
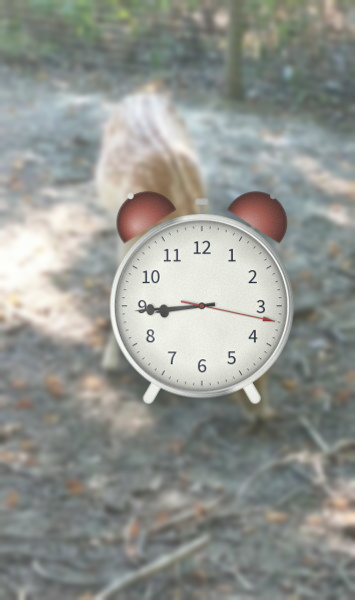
8:44:17
